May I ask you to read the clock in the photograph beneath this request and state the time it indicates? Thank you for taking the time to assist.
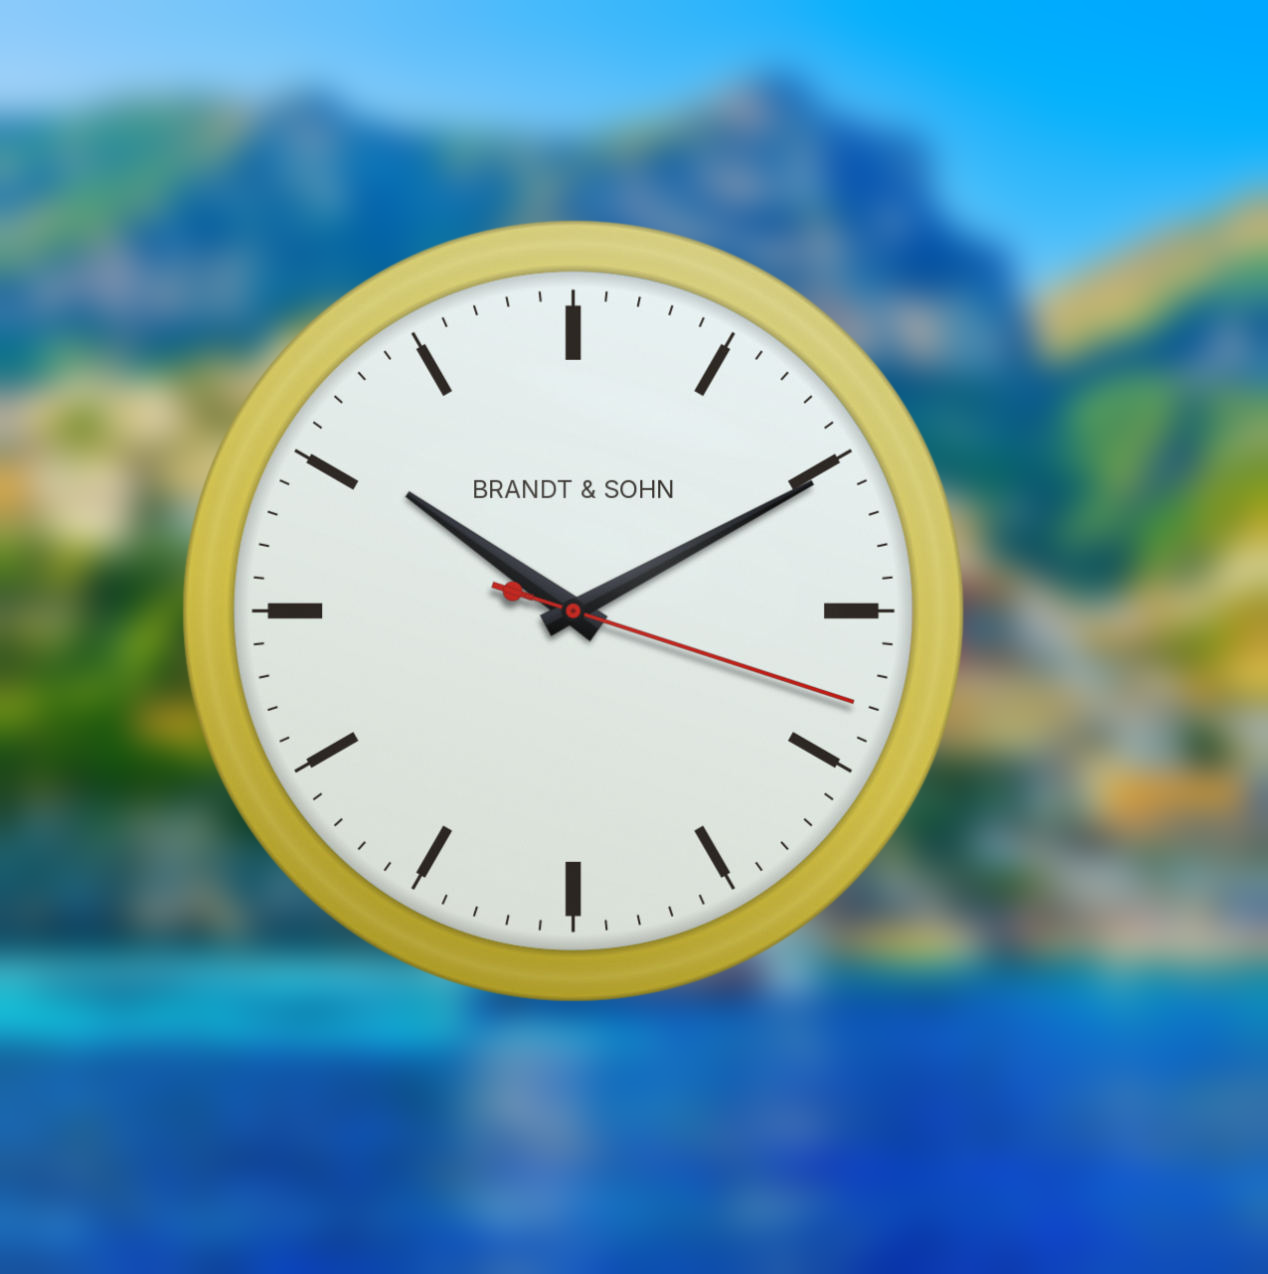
10:10:18
